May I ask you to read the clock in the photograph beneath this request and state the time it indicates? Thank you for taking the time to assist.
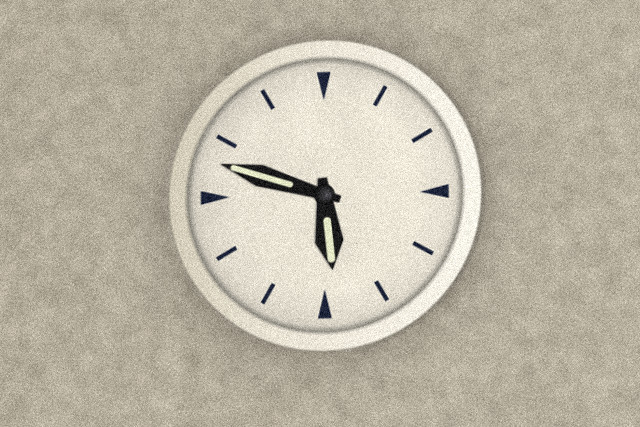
5:48
